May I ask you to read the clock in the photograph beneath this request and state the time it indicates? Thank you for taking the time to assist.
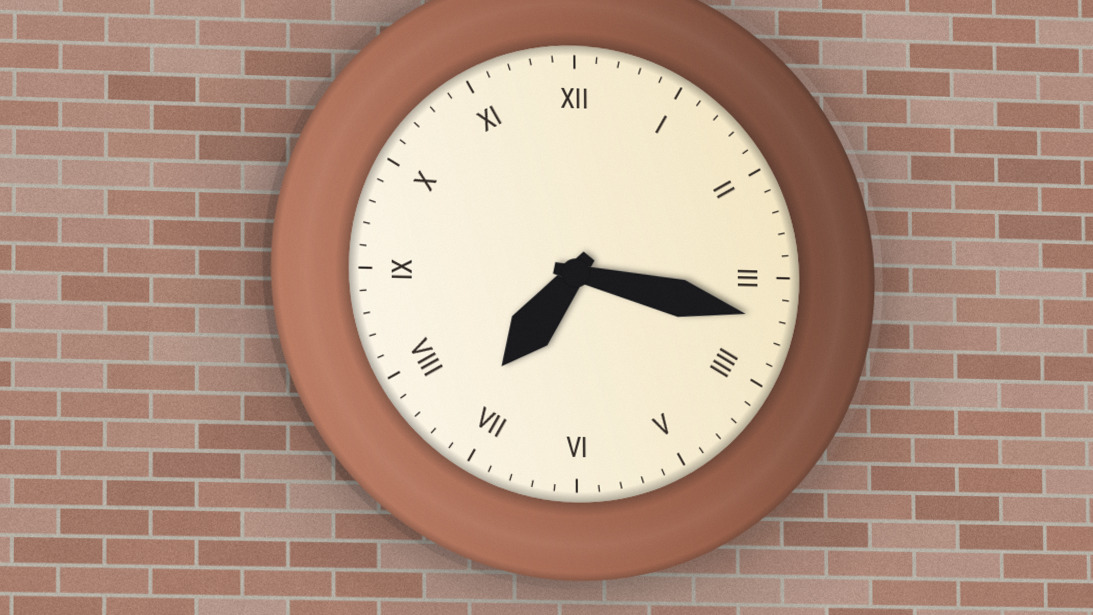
7:17
